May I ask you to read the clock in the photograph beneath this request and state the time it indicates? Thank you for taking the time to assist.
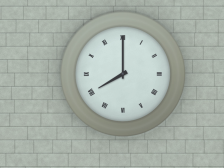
8:00
